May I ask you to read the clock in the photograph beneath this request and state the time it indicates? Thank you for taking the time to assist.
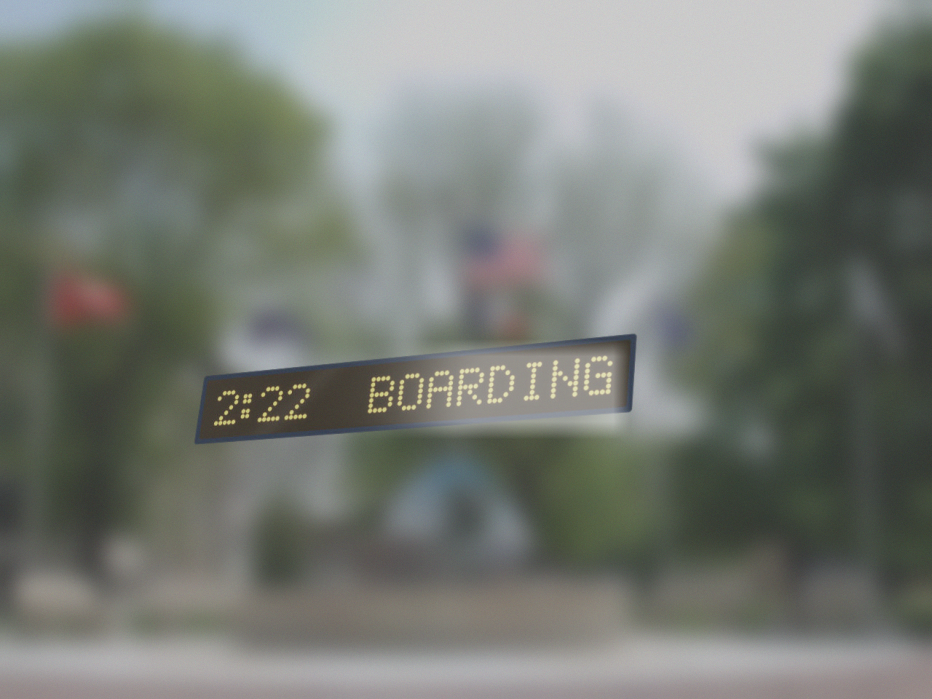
2:22
